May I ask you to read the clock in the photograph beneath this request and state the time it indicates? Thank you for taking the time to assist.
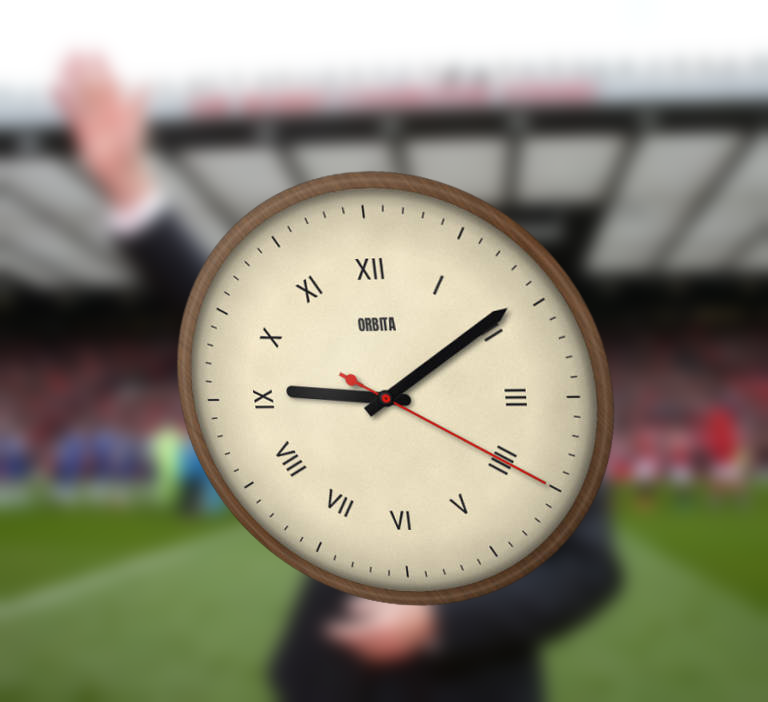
9:09:20
